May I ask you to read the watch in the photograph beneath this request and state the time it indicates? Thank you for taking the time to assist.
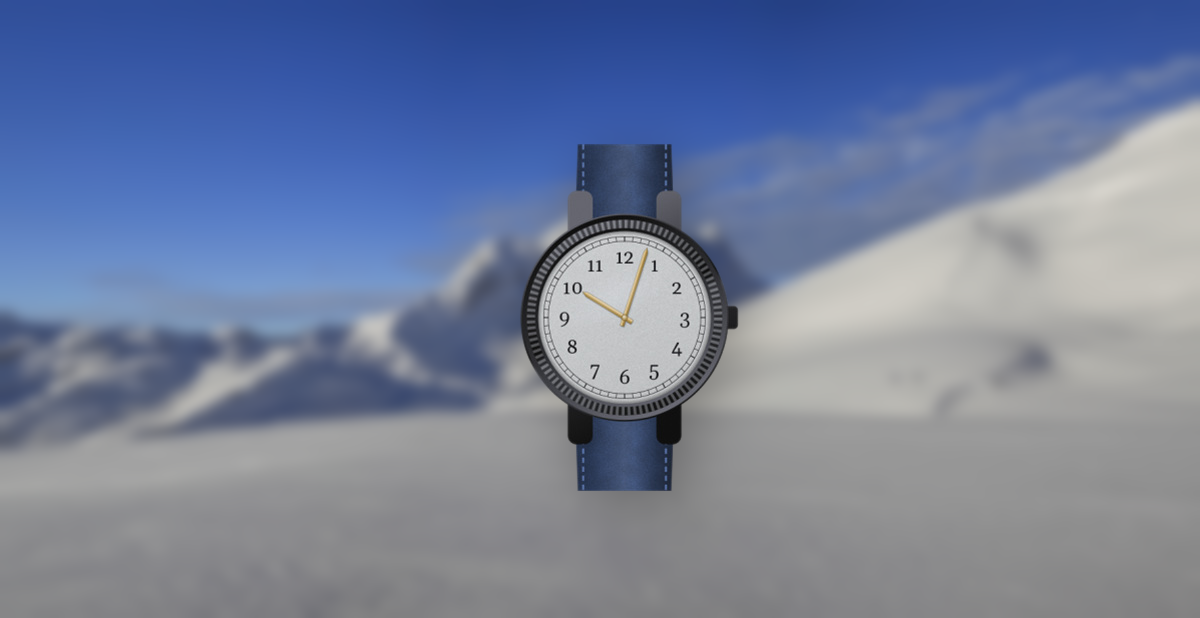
10:03
